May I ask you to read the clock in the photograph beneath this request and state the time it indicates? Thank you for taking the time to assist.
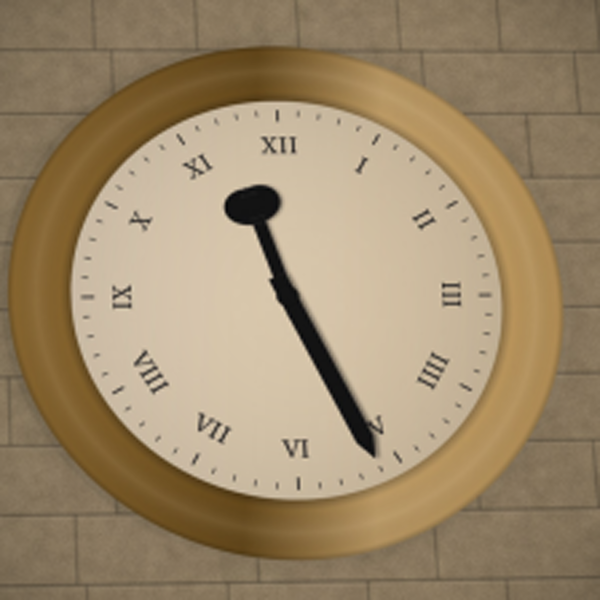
11:26
